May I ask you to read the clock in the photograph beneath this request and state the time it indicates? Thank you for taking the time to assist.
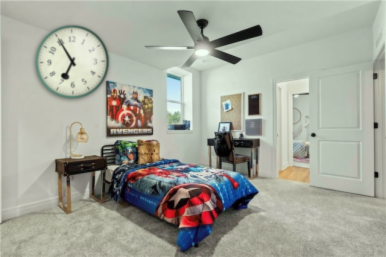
6:55
